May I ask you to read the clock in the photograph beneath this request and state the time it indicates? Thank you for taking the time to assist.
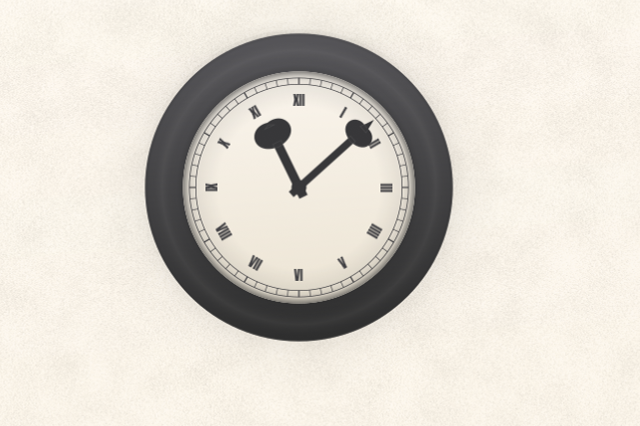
11:08
